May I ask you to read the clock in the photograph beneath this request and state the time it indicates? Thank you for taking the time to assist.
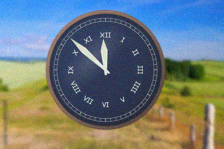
11:52
